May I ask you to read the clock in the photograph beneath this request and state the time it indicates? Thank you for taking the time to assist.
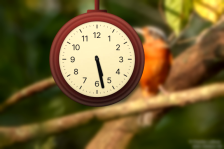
5:28
